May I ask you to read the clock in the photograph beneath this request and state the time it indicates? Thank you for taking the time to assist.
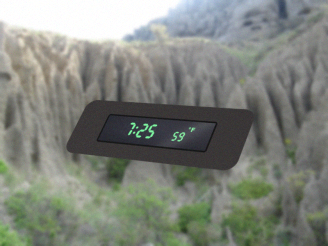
7:25
